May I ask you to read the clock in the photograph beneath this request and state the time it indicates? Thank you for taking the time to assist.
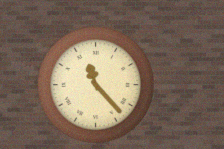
11:23
